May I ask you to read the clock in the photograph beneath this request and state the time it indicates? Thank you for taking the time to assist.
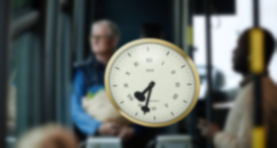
7:33
